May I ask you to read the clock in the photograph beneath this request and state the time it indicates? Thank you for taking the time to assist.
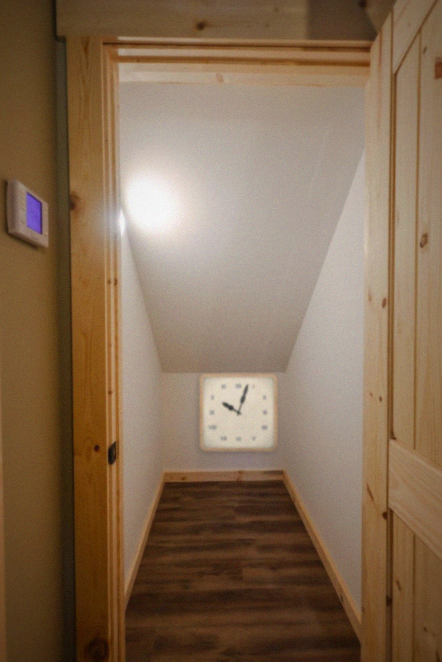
10:03
